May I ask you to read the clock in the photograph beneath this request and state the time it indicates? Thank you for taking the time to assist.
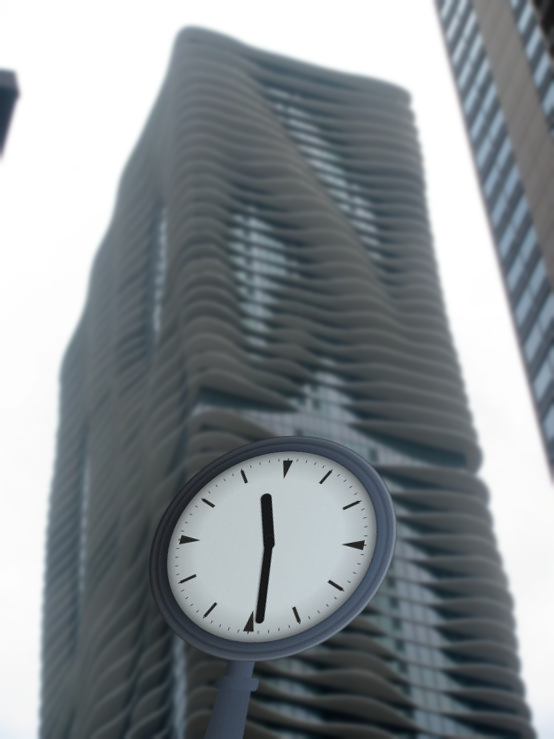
11:29
